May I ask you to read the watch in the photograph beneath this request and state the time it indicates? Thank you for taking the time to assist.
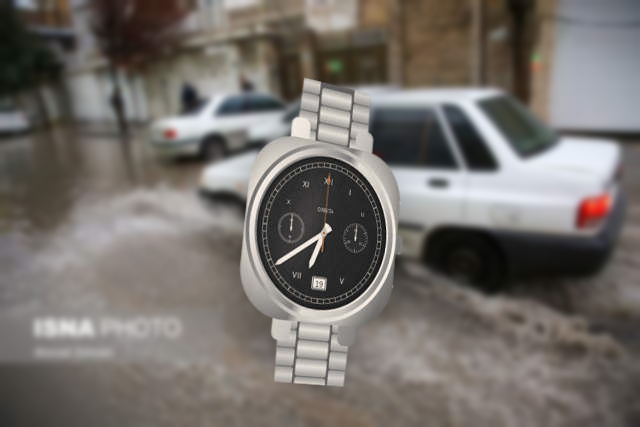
6:39
